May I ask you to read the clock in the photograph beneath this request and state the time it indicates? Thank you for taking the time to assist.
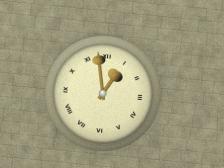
12:58
